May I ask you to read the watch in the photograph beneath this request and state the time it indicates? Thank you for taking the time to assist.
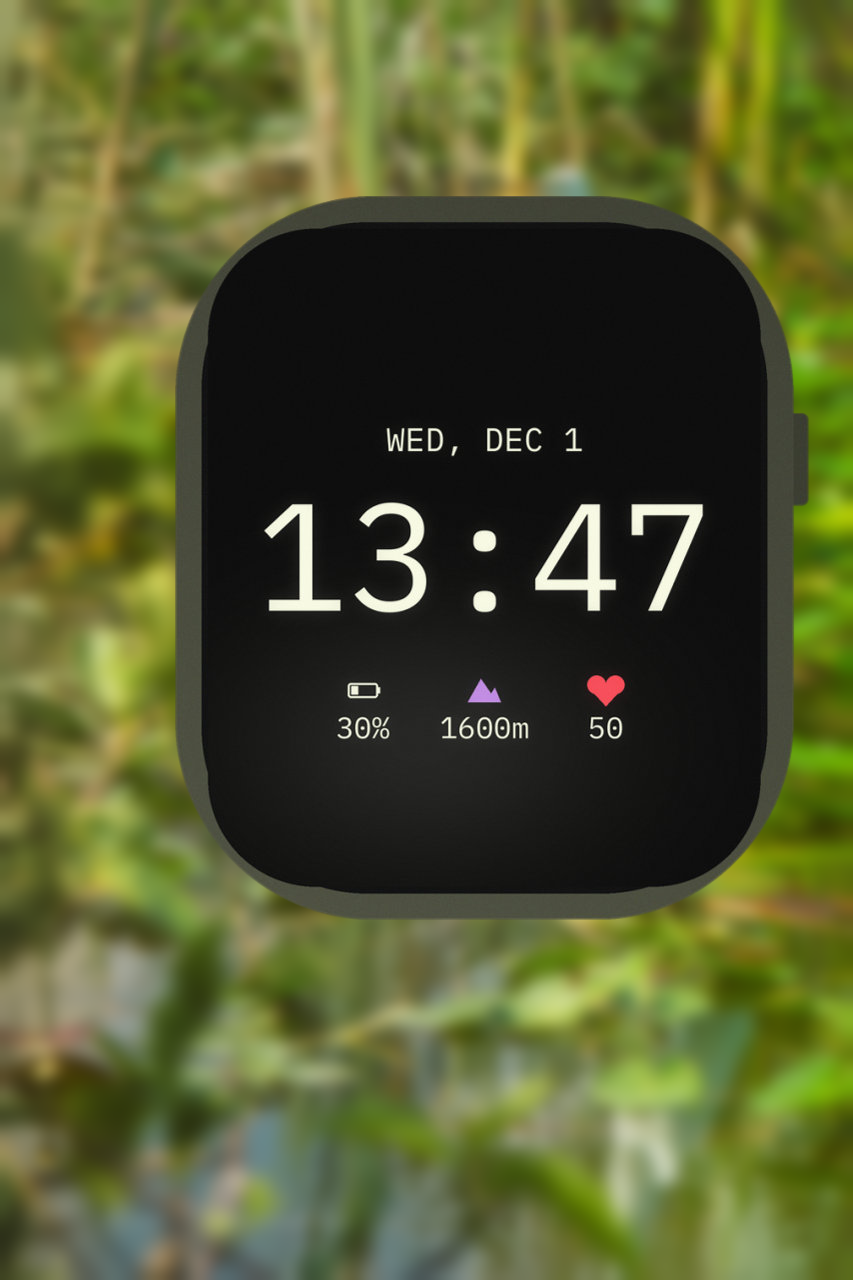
13:47
